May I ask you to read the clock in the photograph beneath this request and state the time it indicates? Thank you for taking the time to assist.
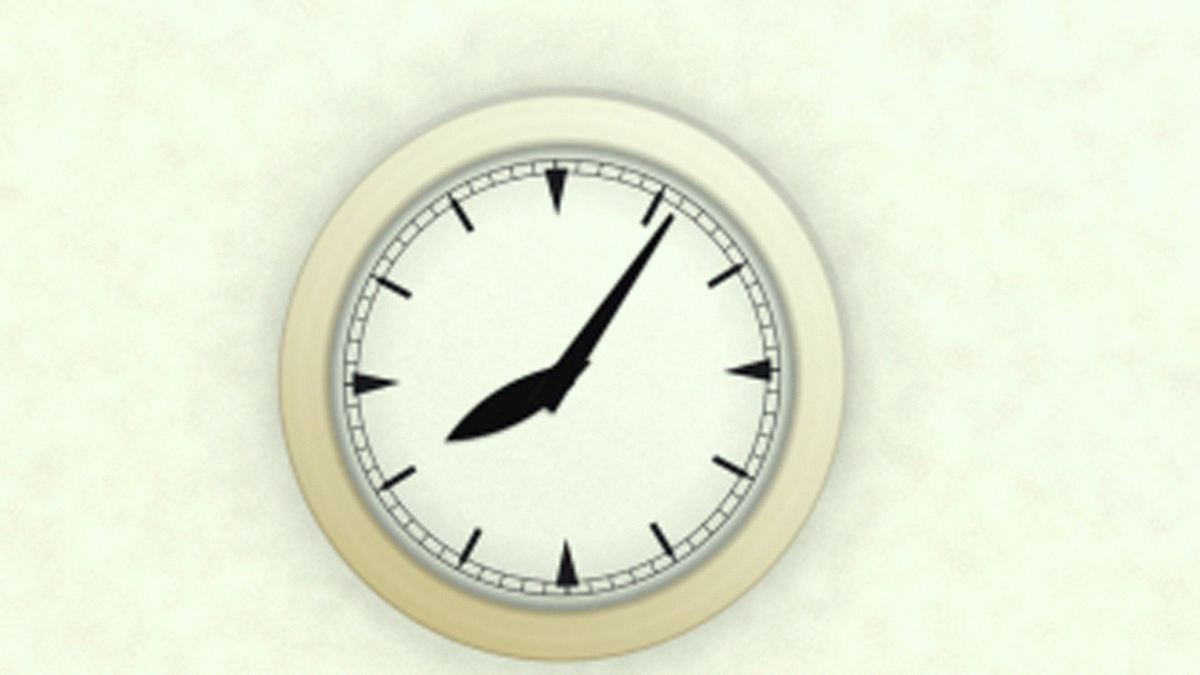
8:06
